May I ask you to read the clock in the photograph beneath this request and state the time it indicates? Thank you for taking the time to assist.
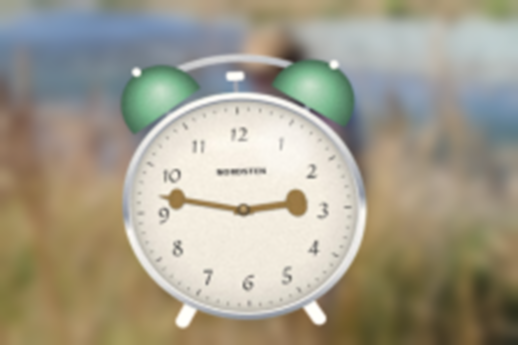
2:47
